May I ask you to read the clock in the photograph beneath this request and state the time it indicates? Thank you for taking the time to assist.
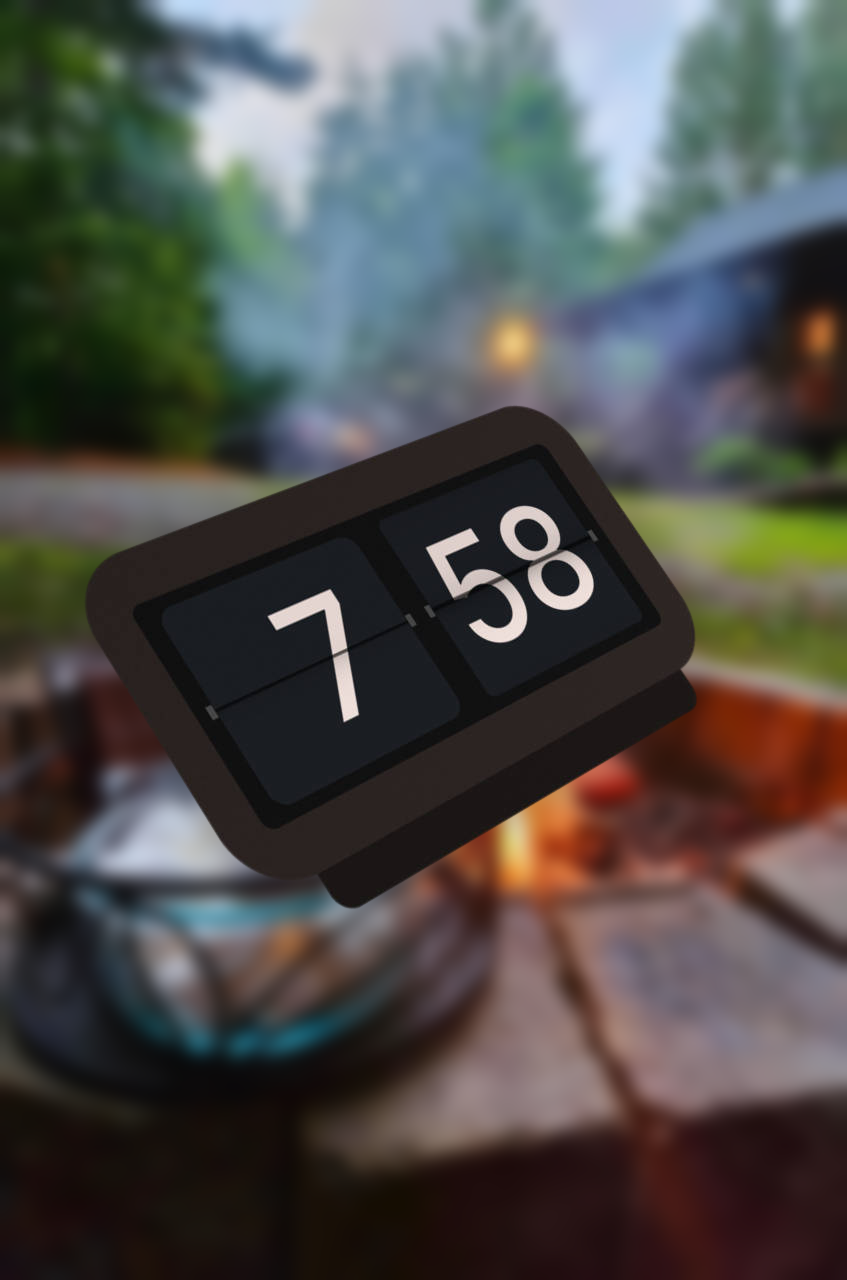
7:58
